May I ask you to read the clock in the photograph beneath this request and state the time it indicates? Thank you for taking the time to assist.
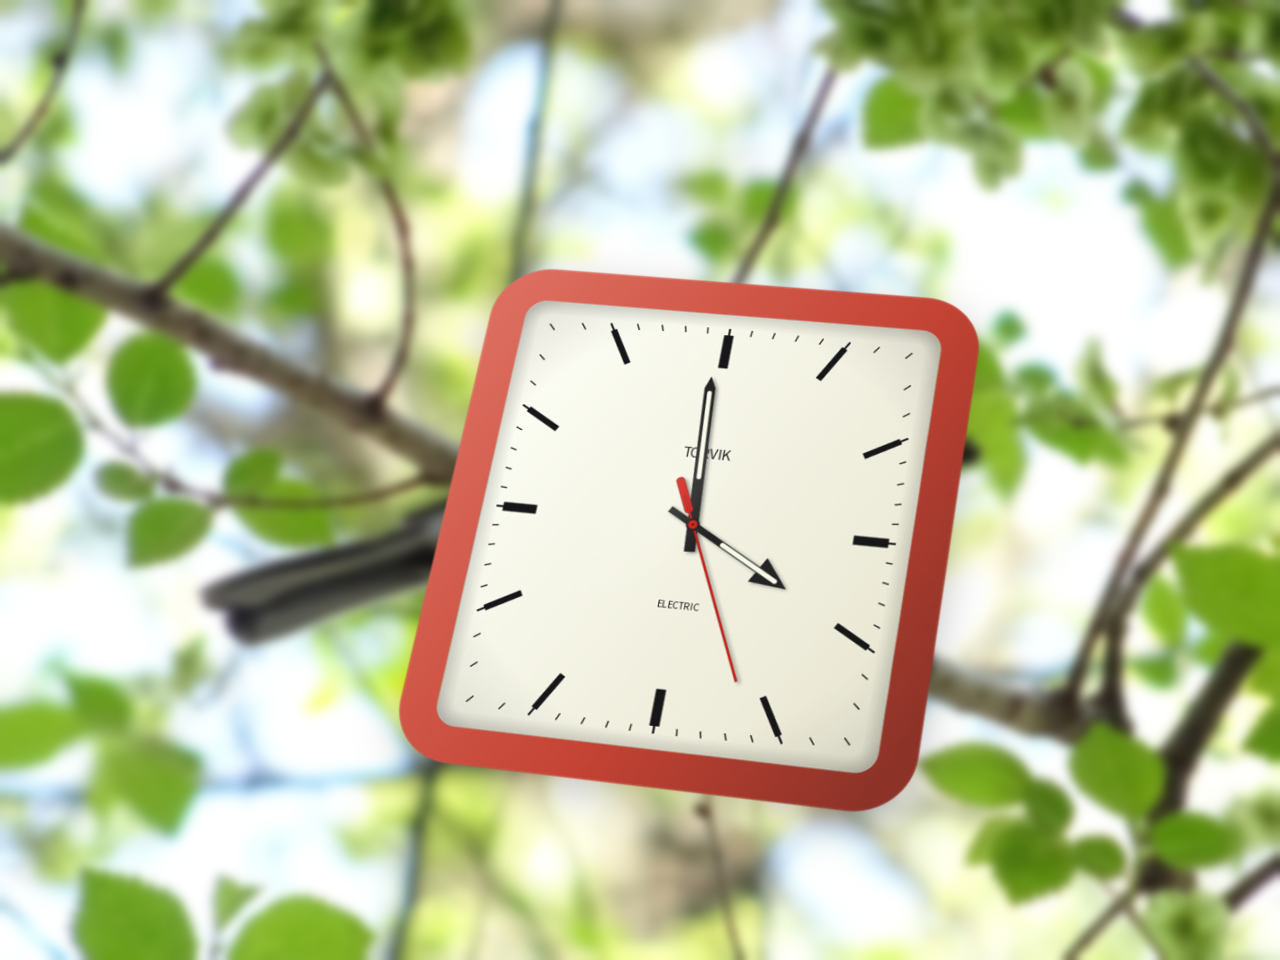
3:59:26
